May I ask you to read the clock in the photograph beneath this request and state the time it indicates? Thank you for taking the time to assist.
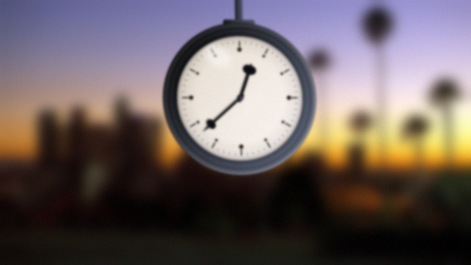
12:38
